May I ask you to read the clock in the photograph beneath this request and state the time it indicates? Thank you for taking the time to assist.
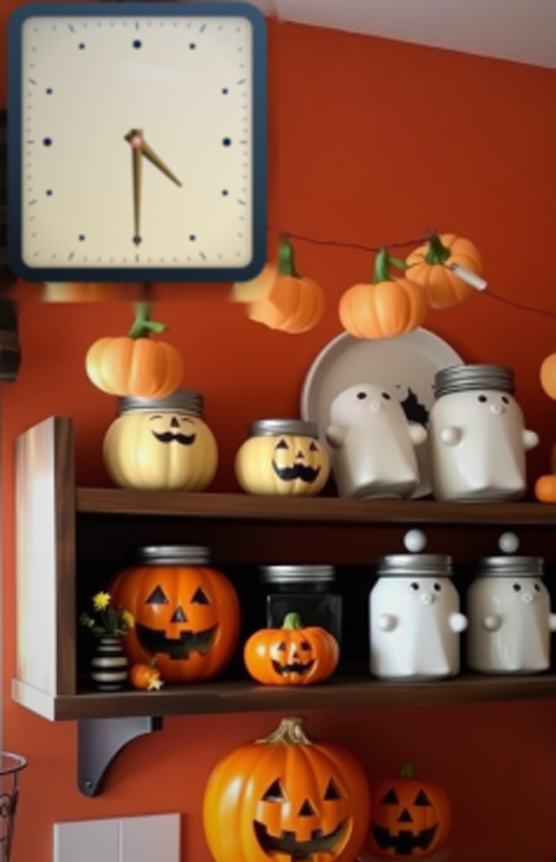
4:30
